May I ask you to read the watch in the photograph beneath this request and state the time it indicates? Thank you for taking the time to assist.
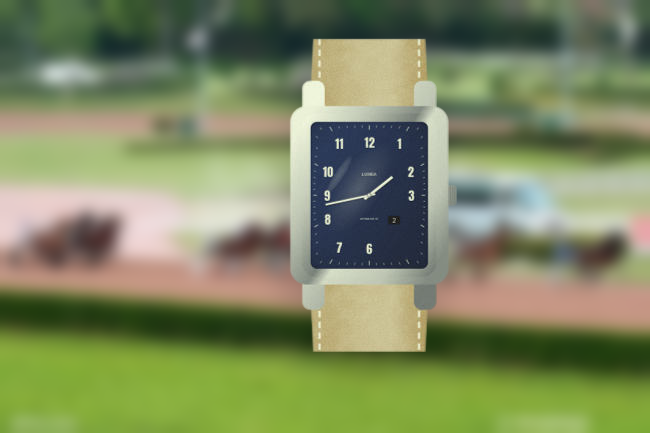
1:43
